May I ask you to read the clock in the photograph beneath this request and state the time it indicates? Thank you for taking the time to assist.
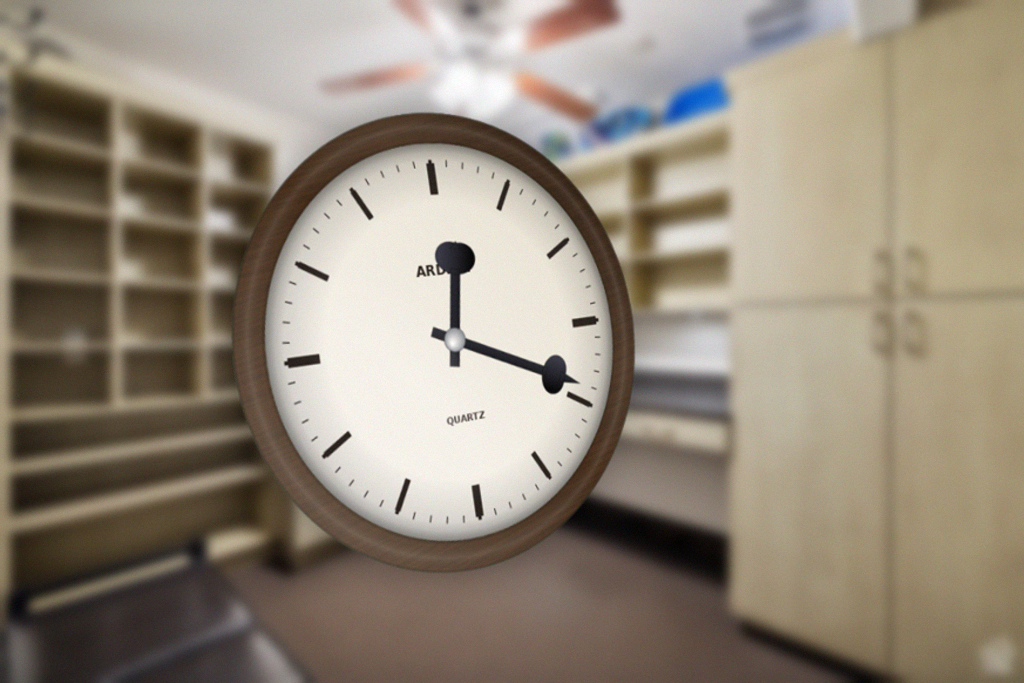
12:19
